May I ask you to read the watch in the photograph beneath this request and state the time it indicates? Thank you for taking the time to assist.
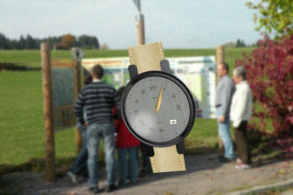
1:04
